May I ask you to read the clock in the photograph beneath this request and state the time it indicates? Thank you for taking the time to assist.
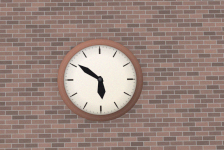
5:51
